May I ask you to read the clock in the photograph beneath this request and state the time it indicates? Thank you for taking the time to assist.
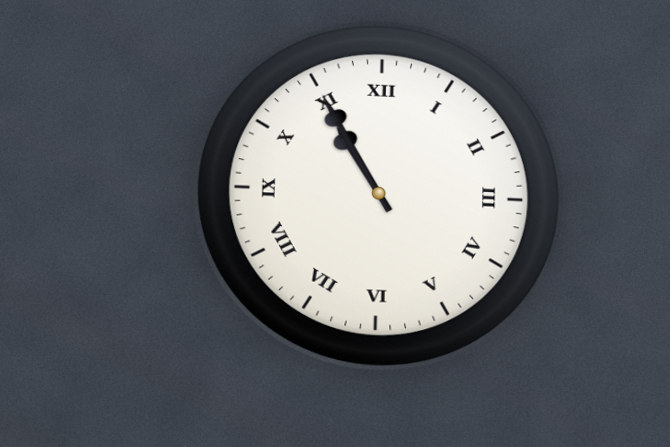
10:55
